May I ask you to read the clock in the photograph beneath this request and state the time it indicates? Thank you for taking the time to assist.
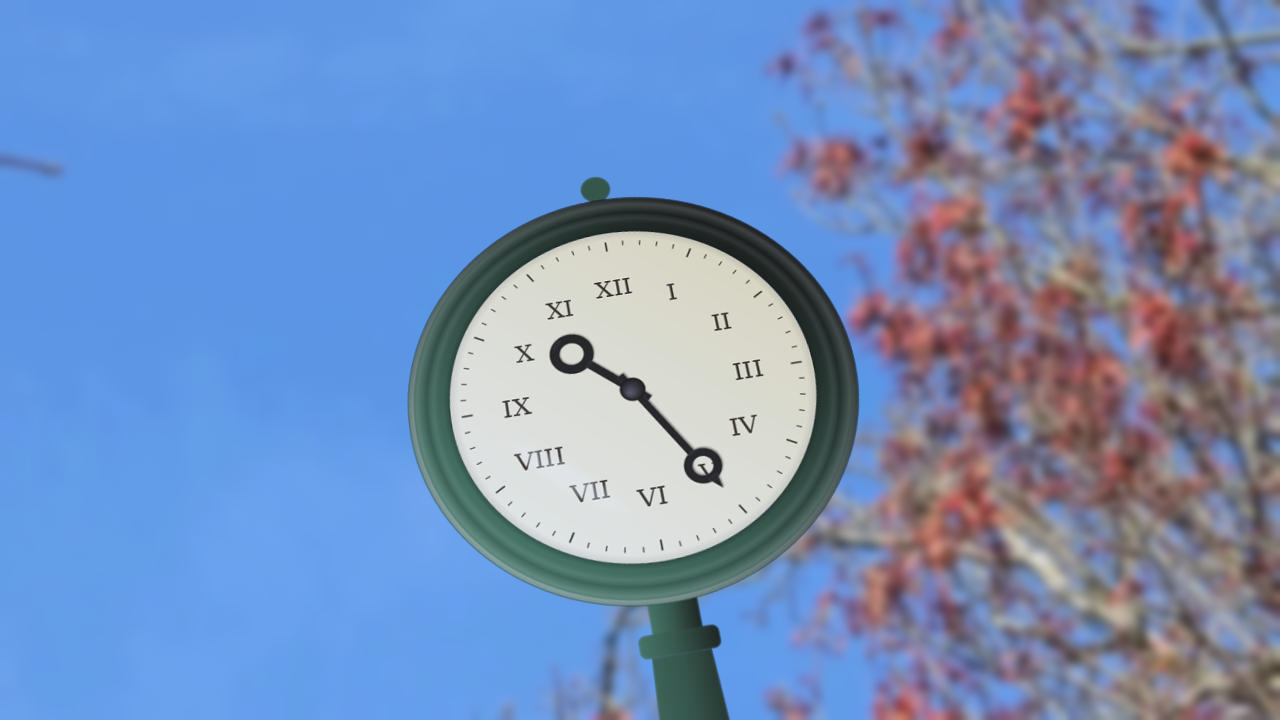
10:25
